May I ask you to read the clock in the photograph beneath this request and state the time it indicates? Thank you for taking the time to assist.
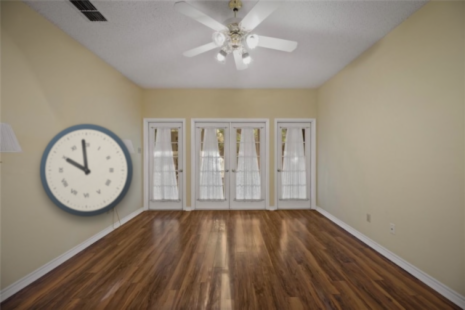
9:59
